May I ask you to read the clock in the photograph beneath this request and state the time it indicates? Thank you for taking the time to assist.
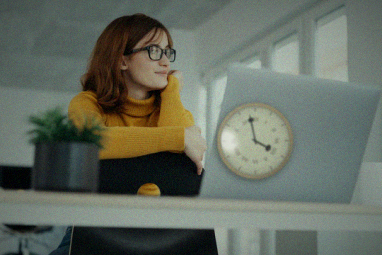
3:58
